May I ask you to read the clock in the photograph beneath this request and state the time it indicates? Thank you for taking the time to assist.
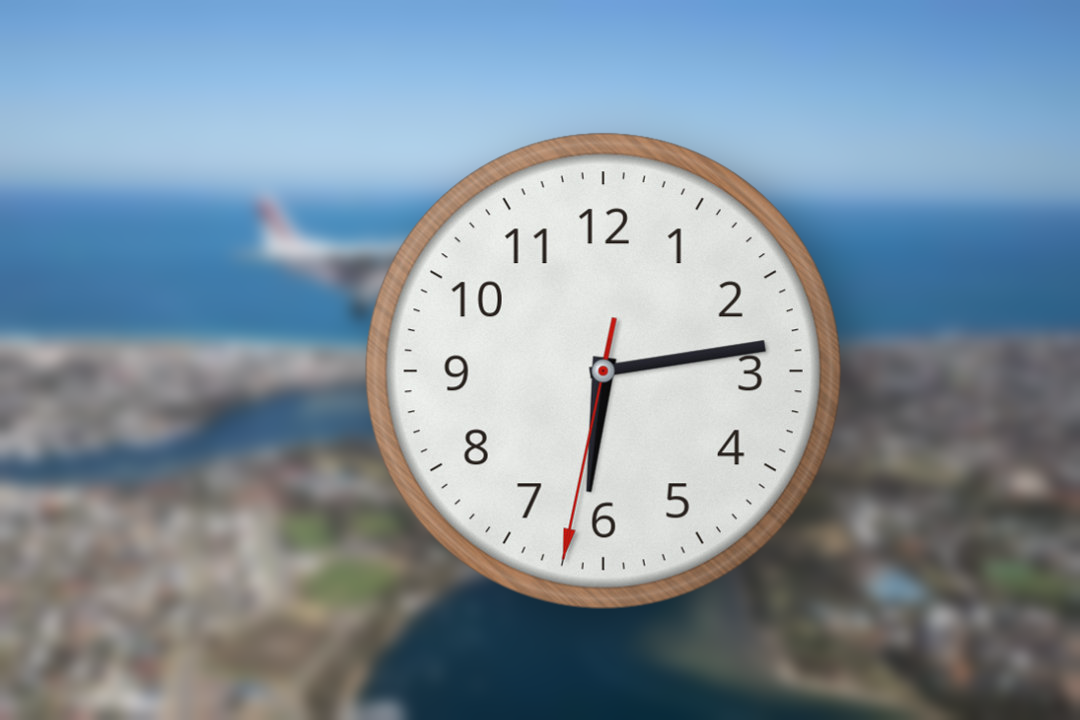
6:13:32
